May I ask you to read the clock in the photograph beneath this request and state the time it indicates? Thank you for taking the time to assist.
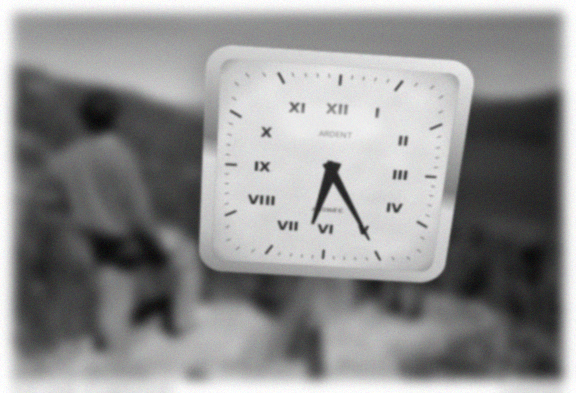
6:25
